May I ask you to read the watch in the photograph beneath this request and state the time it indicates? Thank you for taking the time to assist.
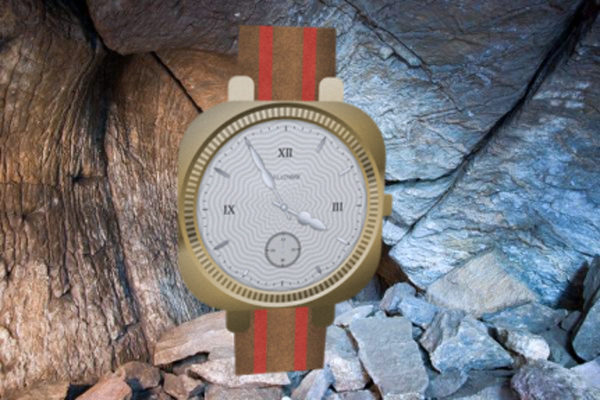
3:55
